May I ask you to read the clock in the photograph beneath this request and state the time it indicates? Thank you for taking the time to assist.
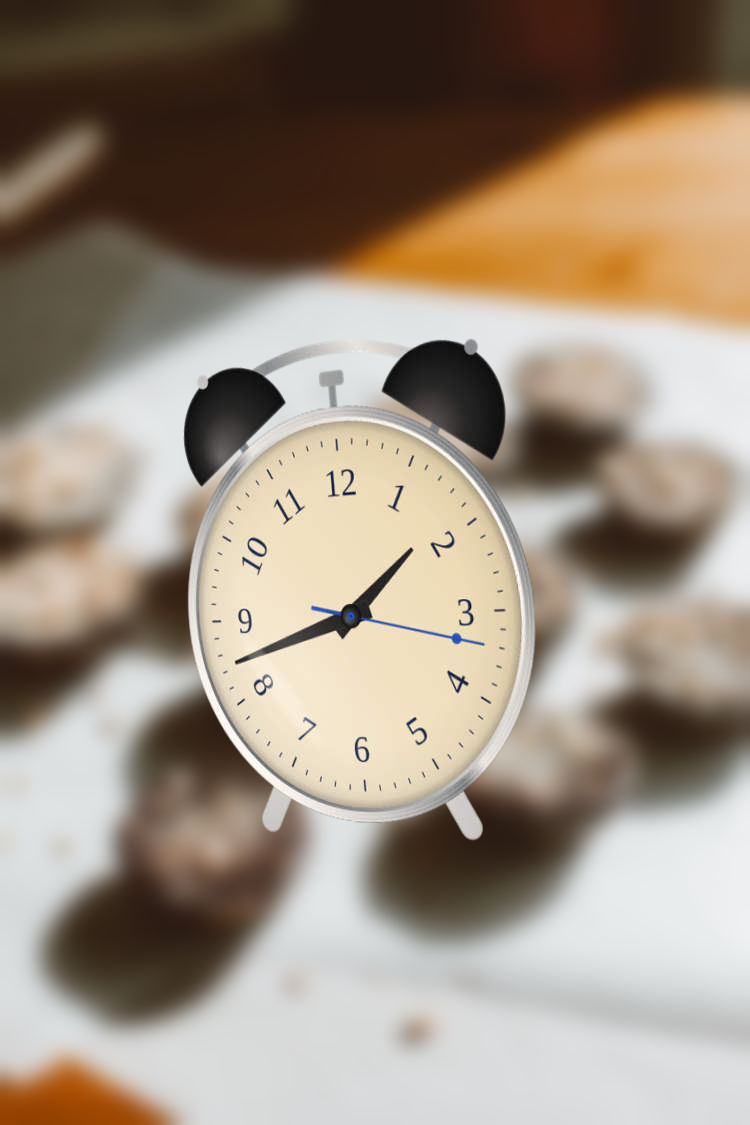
1:42:17
